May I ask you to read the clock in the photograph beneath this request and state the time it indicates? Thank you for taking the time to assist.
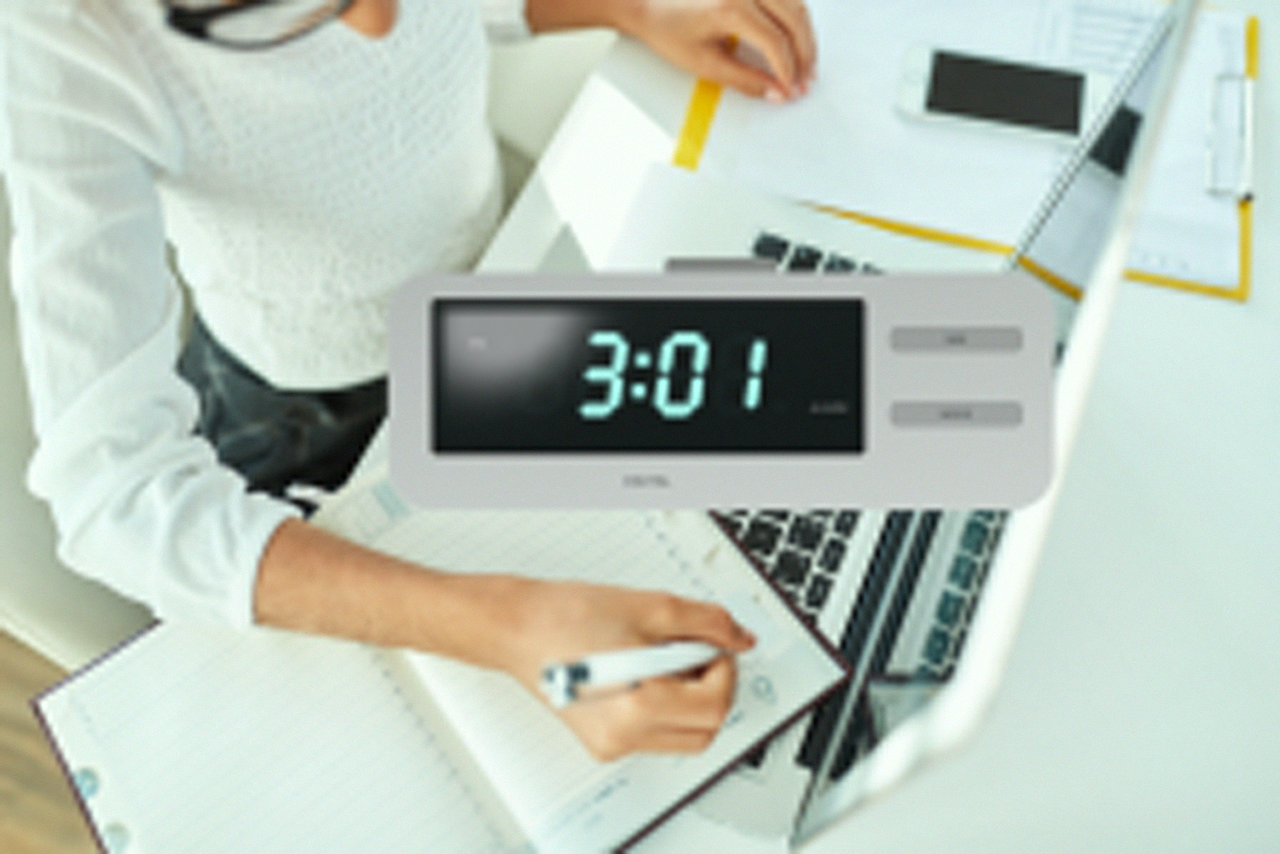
3:01
